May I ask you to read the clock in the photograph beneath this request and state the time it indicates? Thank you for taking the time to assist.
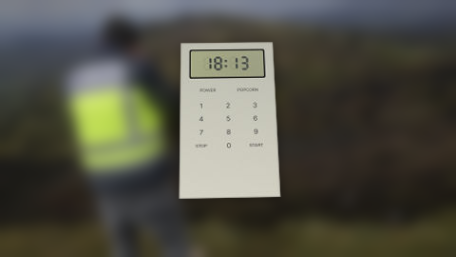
18:13
